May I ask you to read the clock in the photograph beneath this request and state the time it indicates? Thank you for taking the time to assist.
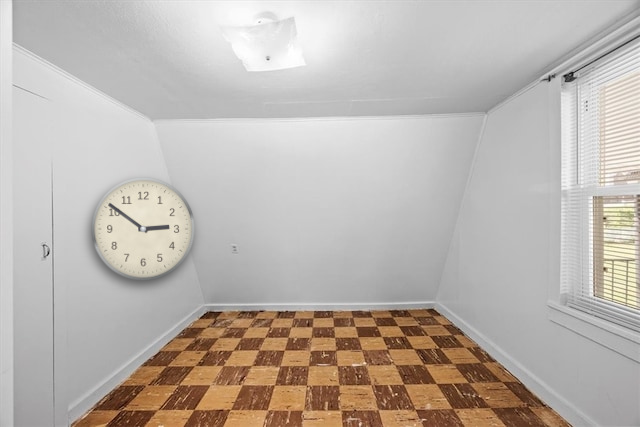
2:51
